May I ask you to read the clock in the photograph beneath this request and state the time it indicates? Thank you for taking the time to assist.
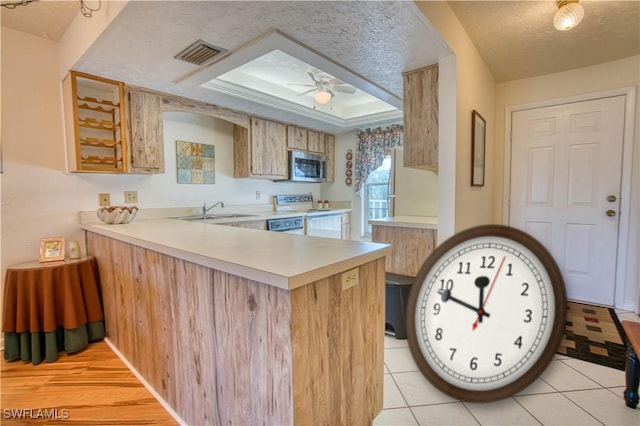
11:48:03
